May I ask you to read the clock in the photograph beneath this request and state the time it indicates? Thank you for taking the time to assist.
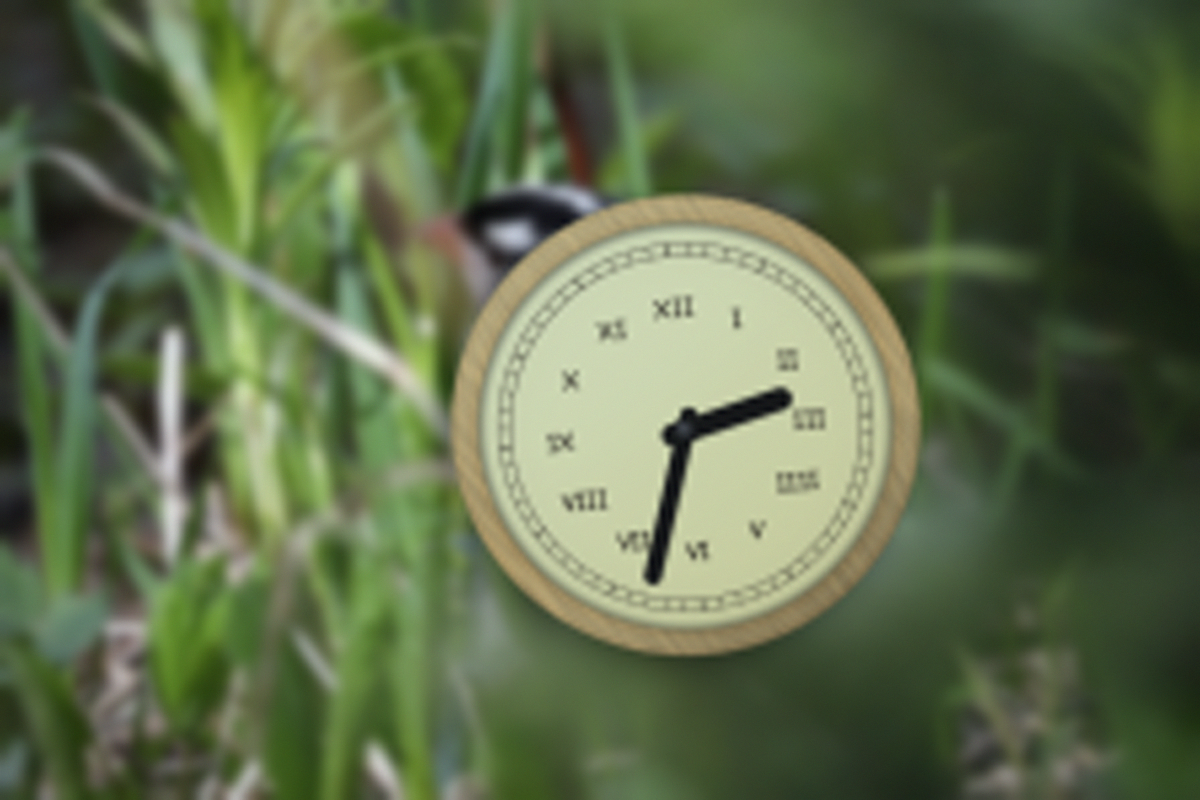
2:33
